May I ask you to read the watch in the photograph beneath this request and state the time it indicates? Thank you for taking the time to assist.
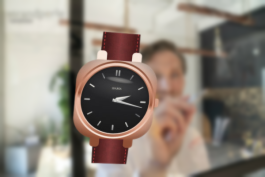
2:17
